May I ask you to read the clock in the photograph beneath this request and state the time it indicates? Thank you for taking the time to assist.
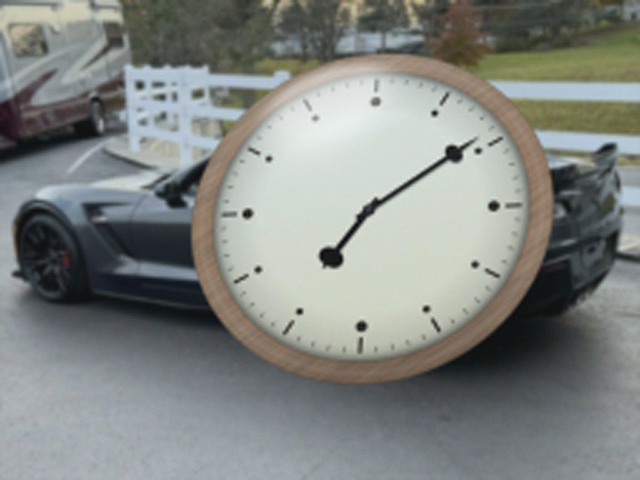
7:09
